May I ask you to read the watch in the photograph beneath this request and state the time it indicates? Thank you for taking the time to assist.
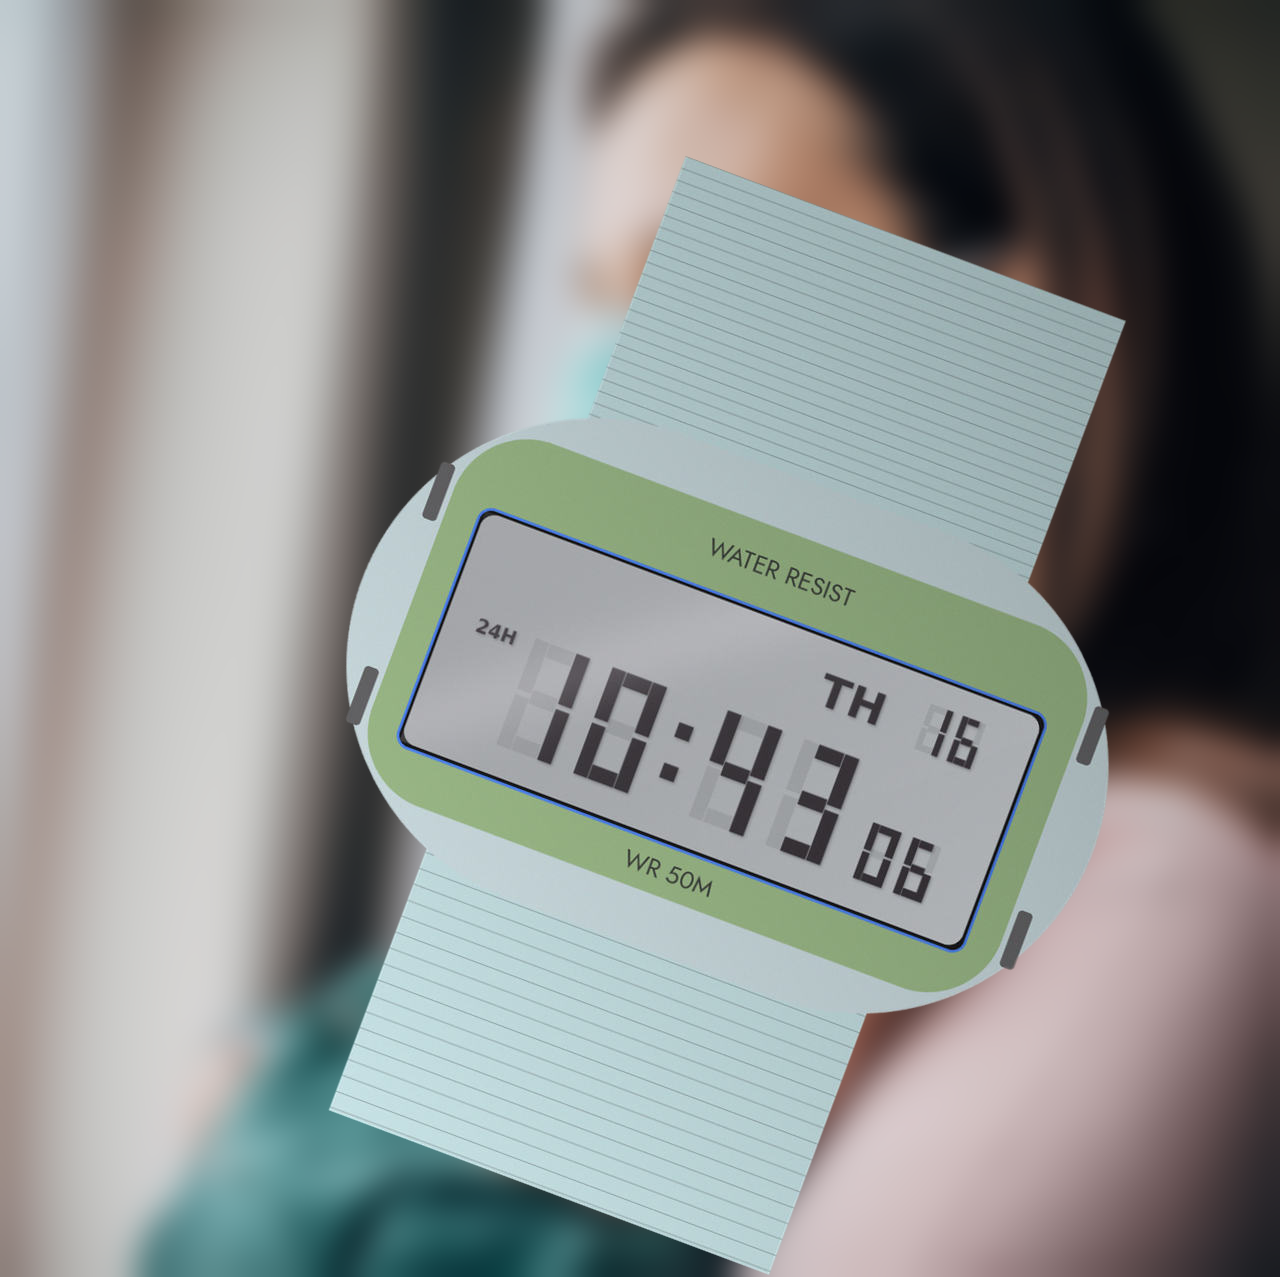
10:43:06
